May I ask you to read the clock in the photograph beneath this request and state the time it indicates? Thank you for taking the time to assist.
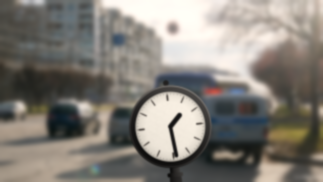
1:29
